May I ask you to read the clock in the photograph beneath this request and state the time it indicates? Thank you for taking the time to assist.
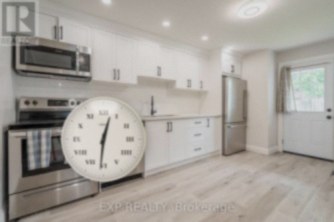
12:31
